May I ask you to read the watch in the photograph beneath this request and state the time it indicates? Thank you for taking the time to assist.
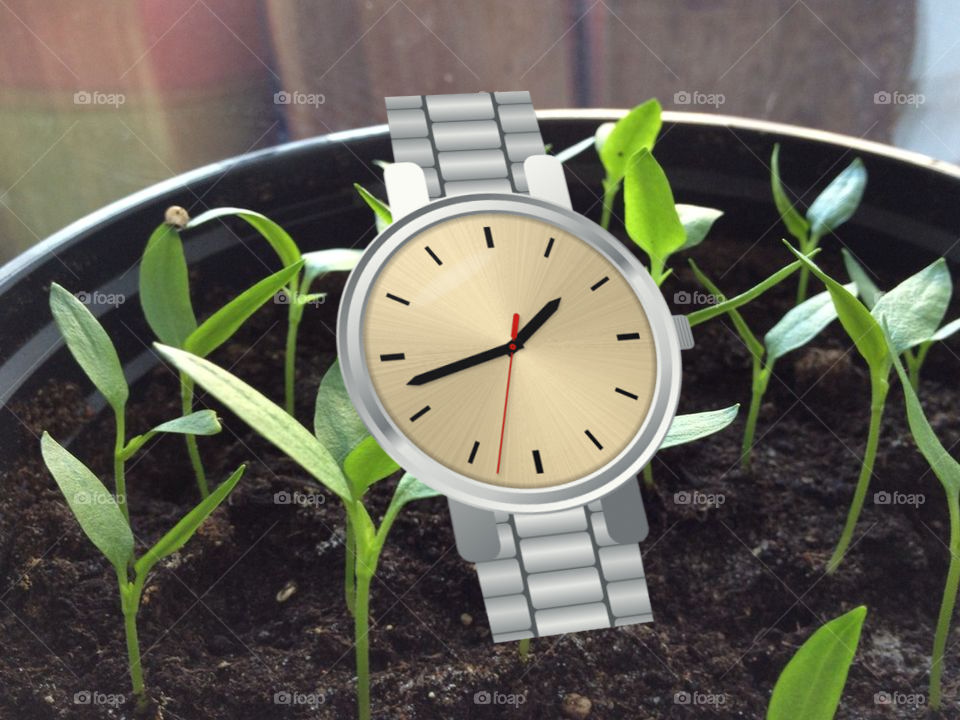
1:42:33
